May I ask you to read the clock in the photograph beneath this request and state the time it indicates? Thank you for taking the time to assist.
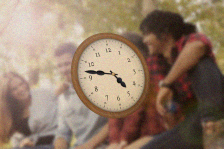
4:47
